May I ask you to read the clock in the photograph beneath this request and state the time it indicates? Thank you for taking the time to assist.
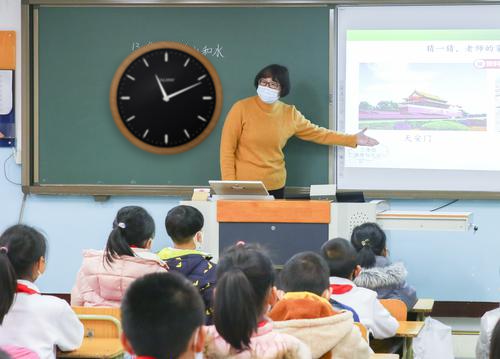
11:11
